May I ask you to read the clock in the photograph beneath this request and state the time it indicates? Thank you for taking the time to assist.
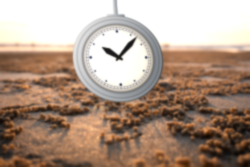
10:07
